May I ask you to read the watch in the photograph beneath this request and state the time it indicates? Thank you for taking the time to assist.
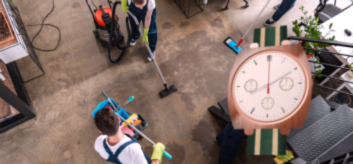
8:10
